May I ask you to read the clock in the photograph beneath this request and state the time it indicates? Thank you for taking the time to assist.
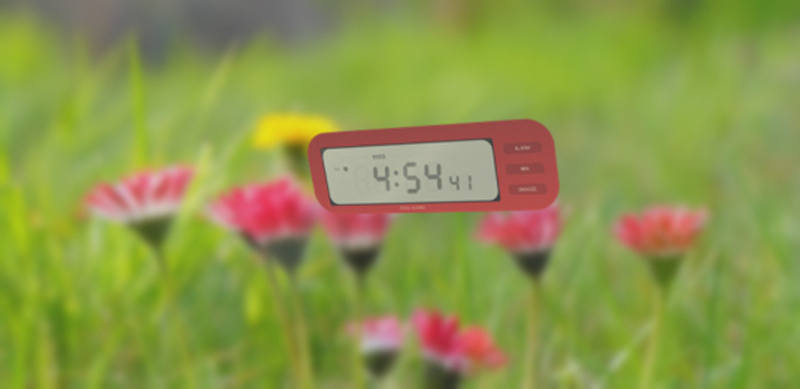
4:54:41
